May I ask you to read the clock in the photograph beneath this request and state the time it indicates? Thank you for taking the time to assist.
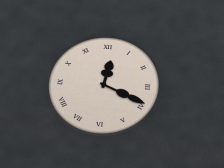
12:19
